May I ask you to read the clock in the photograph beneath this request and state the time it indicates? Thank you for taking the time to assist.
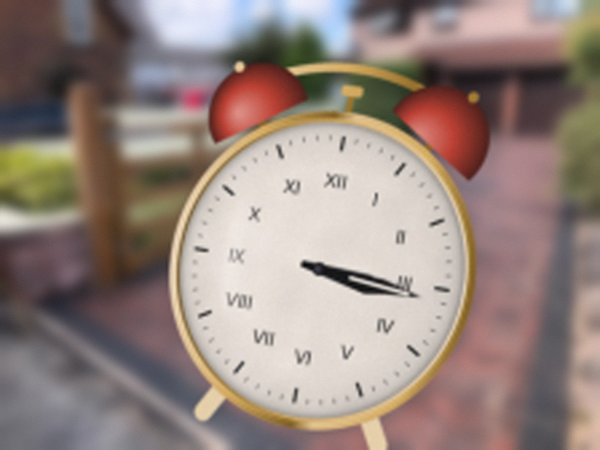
3:16
